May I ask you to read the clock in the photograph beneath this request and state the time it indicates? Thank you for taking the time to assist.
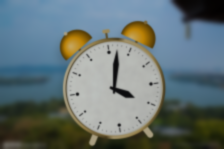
4:02
